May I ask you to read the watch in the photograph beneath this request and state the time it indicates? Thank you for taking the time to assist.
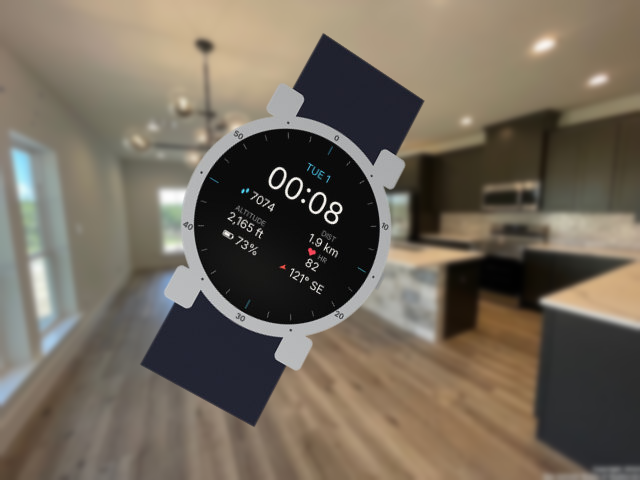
0:08
